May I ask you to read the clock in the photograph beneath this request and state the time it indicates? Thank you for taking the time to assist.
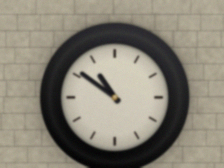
10:51
